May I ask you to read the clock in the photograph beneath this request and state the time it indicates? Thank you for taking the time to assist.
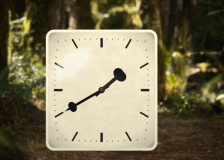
1:40
